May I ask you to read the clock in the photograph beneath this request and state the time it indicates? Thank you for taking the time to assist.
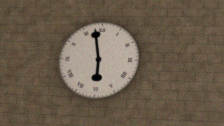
5:58
